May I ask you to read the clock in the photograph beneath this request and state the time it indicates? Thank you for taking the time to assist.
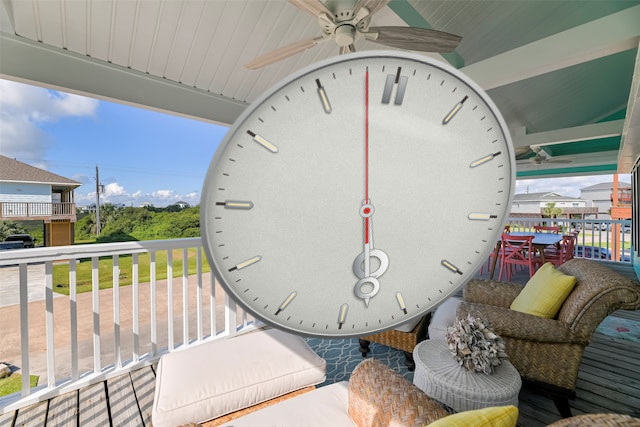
5:27:58
